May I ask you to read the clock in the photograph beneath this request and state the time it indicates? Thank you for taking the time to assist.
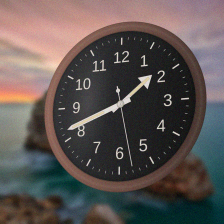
1:41:28
